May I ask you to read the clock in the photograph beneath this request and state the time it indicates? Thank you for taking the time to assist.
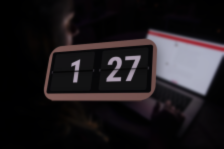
1:27
